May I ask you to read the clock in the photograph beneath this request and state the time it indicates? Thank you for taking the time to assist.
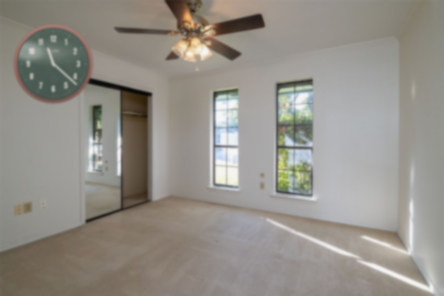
11:22
